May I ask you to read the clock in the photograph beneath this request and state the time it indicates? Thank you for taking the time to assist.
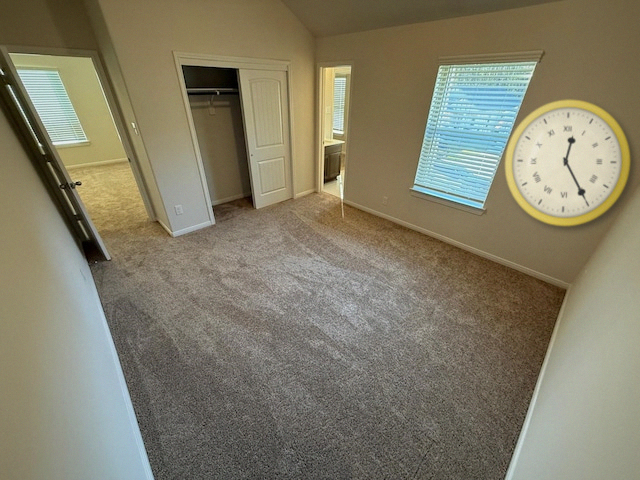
12:25
